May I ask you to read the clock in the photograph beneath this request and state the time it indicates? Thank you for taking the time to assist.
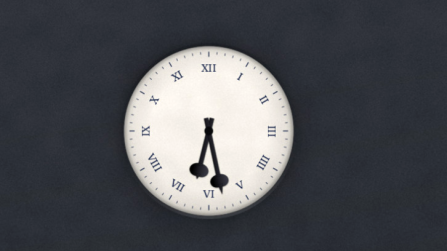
6:28
